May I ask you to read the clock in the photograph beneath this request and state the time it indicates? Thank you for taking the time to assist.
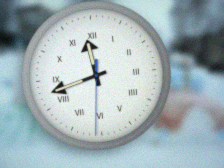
11:42:31
